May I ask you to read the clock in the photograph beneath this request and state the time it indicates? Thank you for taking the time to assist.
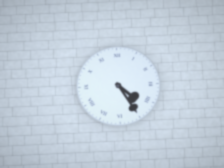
4:25
